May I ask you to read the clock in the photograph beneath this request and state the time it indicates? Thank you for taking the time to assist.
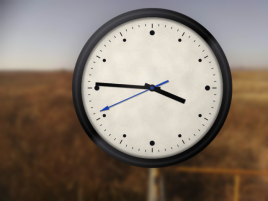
3:45:41
